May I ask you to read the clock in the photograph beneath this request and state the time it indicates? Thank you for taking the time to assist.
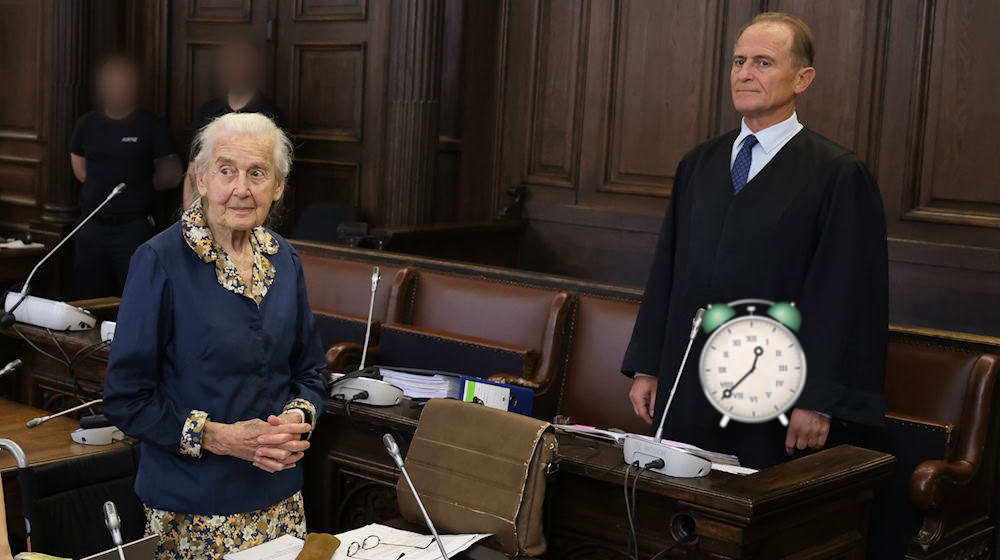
12:38
